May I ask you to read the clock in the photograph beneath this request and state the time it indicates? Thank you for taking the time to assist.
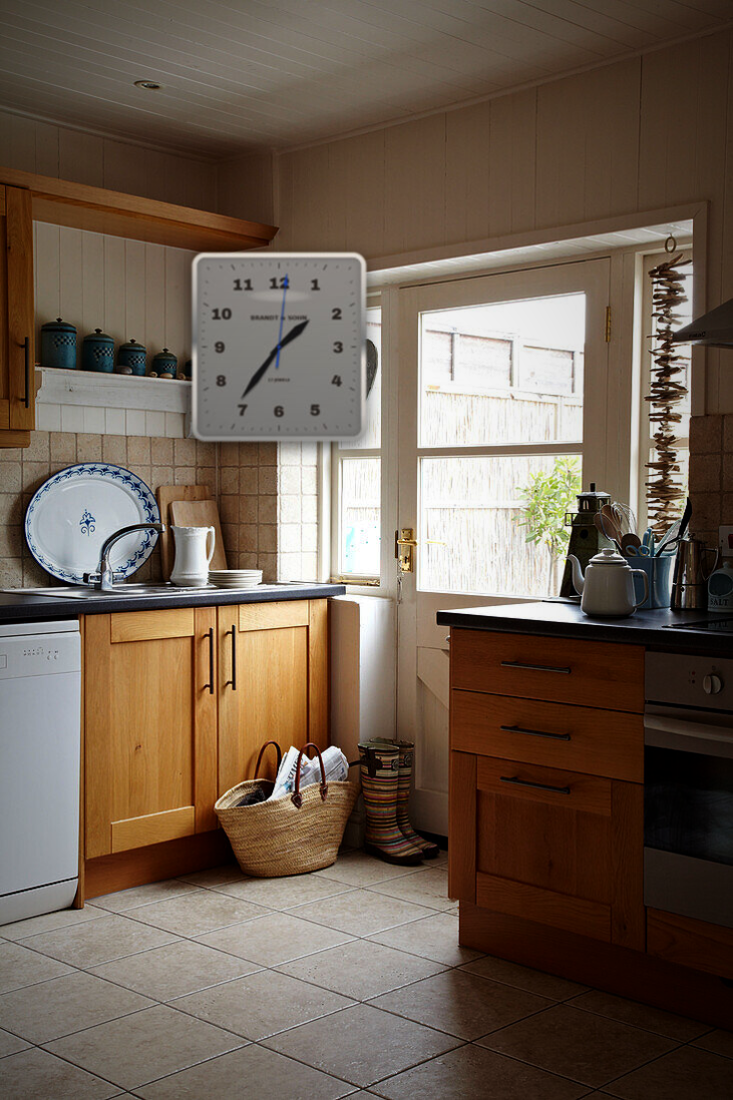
1:36:01
